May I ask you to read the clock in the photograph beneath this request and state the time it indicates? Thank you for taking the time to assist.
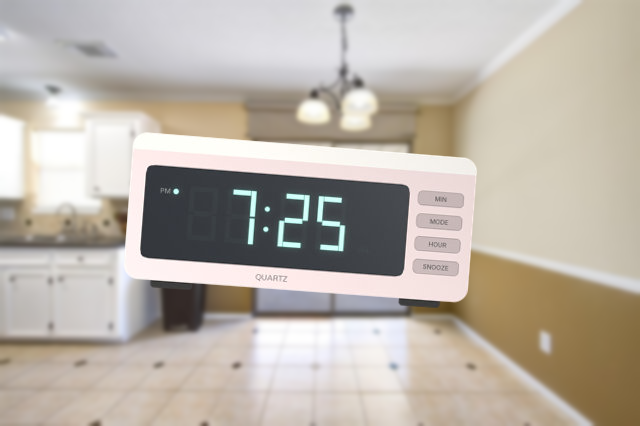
7:25
